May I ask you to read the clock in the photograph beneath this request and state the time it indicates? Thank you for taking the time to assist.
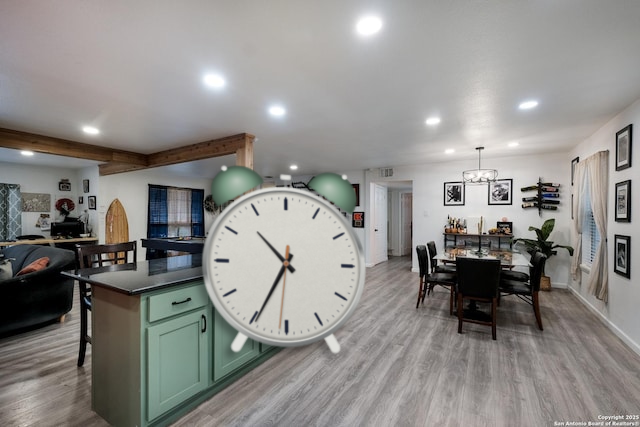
10:34:31
